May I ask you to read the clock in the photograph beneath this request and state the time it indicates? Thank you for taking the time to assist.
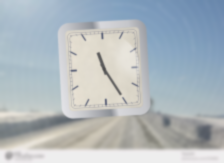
11:25
